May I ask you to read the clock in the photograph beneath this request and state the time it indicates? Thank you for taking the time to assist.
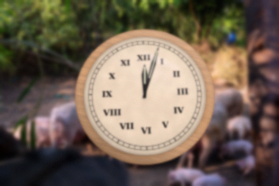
12:03
